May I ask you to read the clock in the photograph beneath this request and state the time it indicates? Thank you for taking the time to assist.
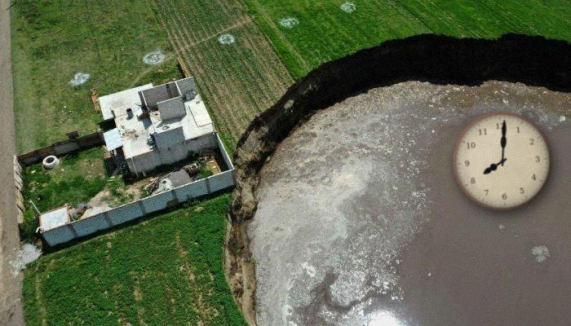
8:01
